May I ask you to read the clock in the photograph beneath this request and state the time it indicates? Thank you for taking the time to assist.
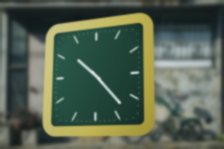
10:23
